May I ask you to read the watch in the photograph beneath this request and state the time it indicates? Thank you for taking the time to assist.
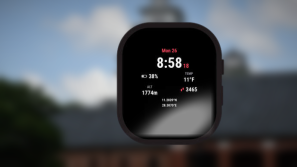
8:58
